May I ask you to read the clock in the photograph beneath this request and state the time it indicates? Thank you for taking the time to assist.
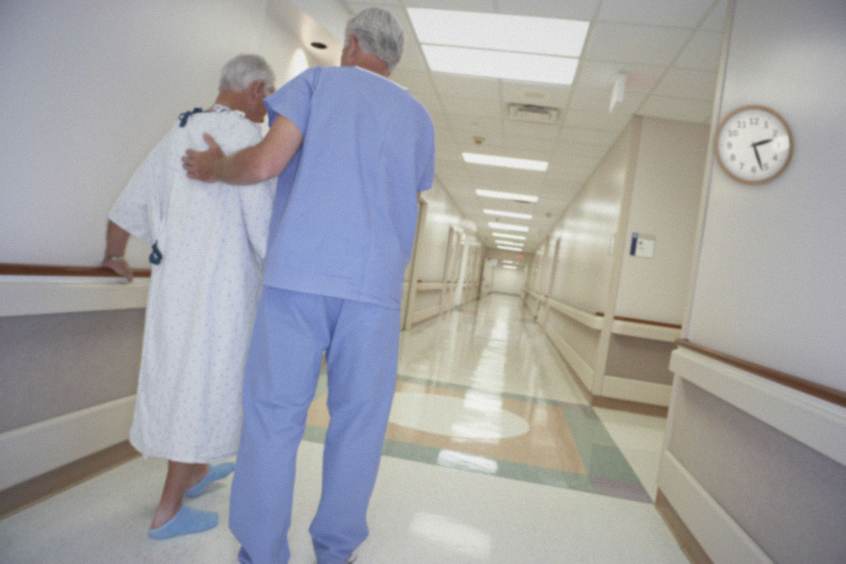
2:27
